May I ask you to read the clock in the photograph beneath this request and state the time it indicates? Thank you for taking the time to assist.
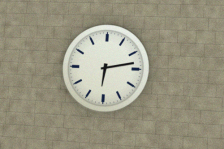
6:13
